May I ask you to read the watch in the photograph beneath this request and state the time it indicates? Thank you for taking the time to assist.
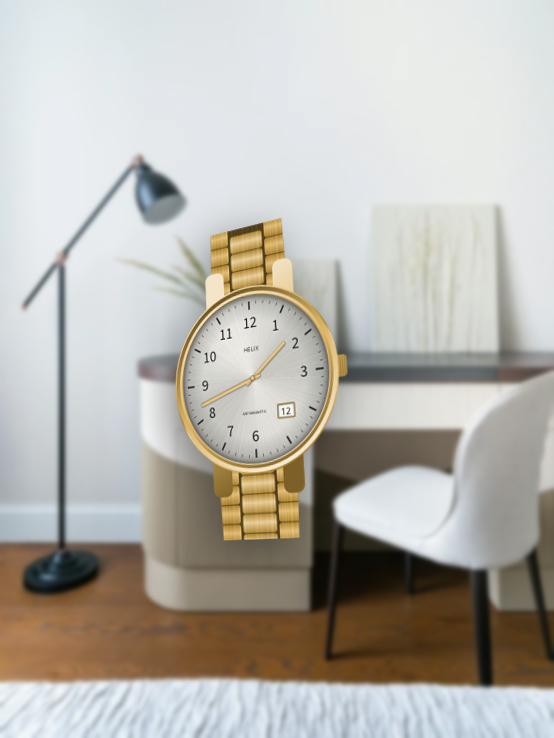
1:42
